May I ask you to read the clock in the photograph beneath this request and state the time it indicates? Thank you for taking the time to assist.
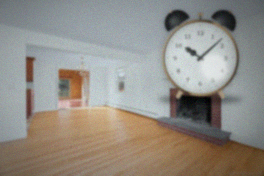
10:08
